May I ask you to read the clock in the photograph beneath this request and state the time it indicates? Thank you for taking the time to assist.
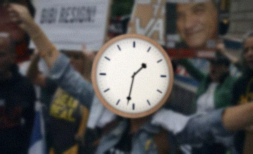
1:32
